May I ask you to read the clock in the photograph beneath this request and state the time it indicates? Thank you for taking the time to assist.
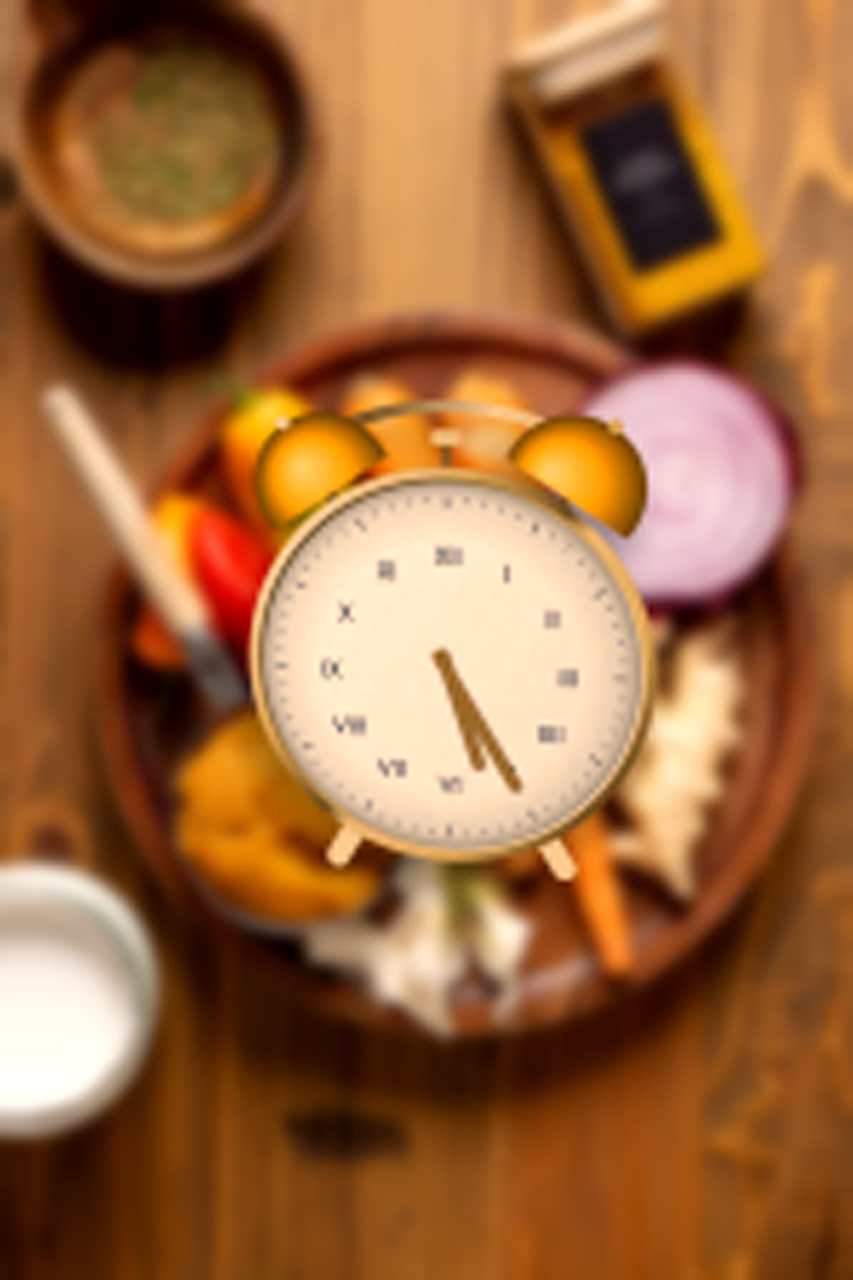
5:25
